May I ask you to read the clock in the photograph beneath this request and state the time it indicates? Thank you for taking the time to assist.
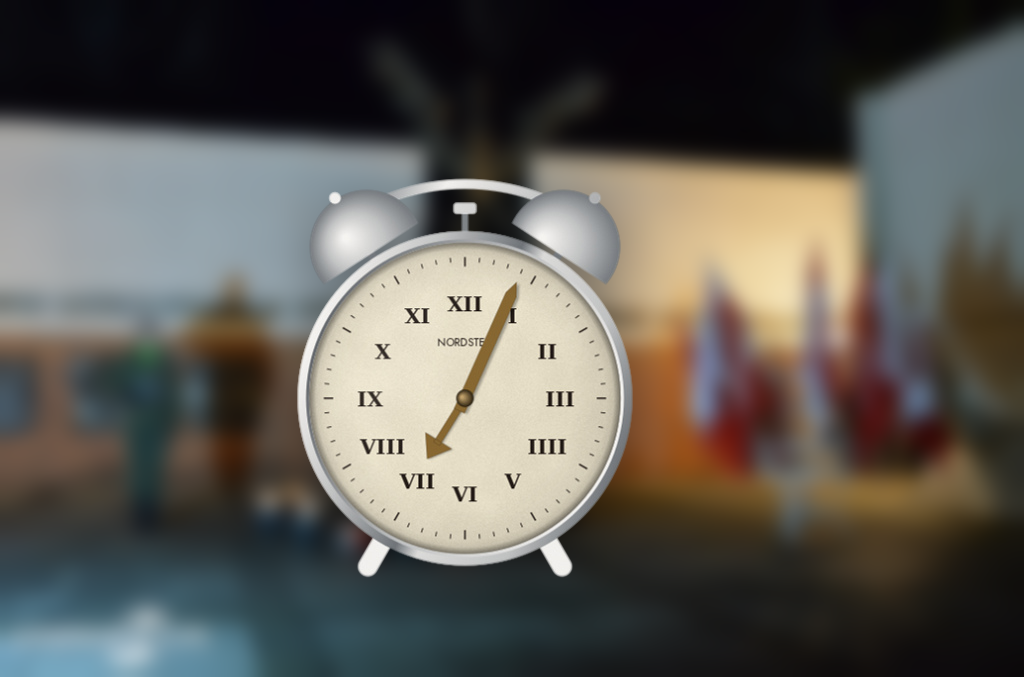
7:04
